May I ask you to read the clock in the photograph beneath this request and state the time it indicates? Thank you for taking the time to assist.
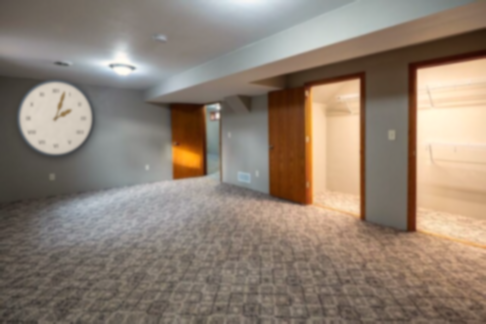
2:03
